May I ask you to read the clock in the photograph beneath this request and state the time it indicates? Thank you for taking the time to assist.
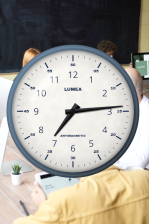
7:14
